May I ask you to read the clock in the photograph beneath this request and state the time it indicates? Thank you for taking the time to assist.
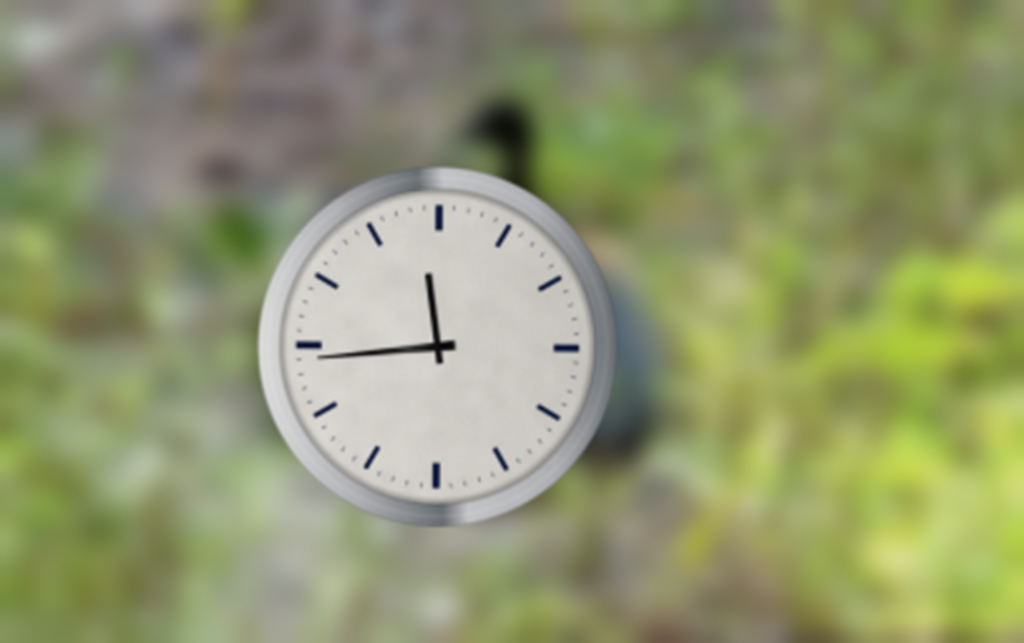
11:44
